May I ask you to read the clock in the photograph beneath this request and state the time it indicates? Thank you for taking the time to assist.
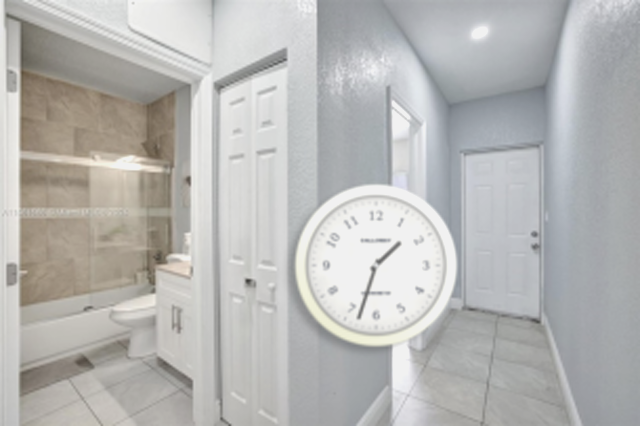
1:33
